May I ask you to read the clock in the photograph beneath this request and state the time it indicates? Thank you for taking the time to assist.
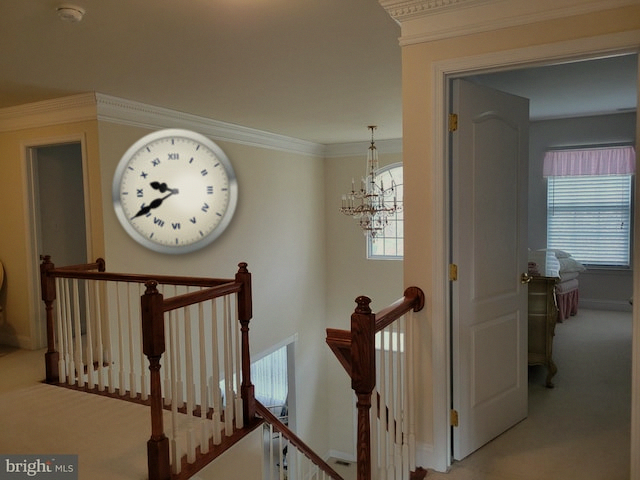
9:40
